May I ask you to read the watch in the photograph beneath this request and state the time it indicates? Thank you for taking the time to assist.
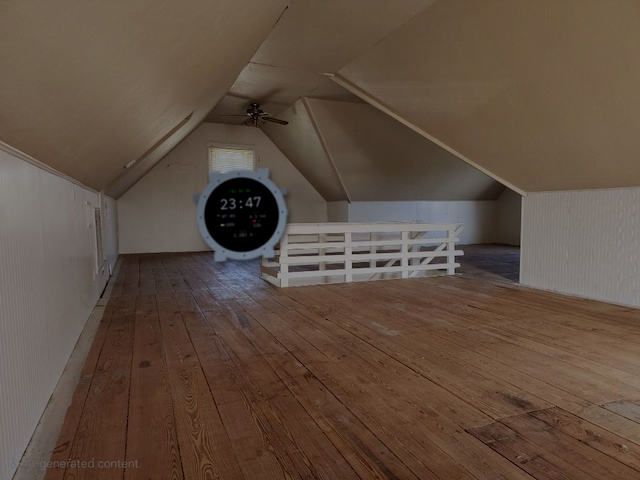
23:47
